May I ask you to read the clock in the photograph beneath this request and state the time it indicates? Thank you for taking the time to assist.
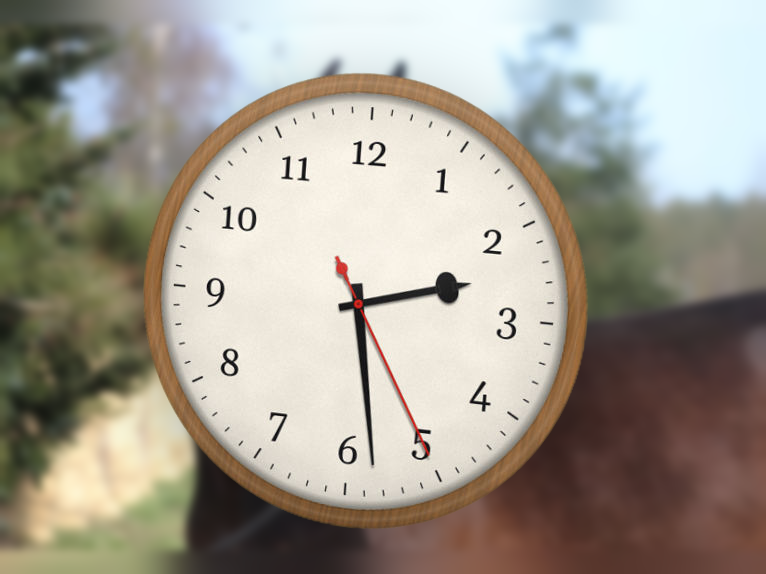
2:28:25
